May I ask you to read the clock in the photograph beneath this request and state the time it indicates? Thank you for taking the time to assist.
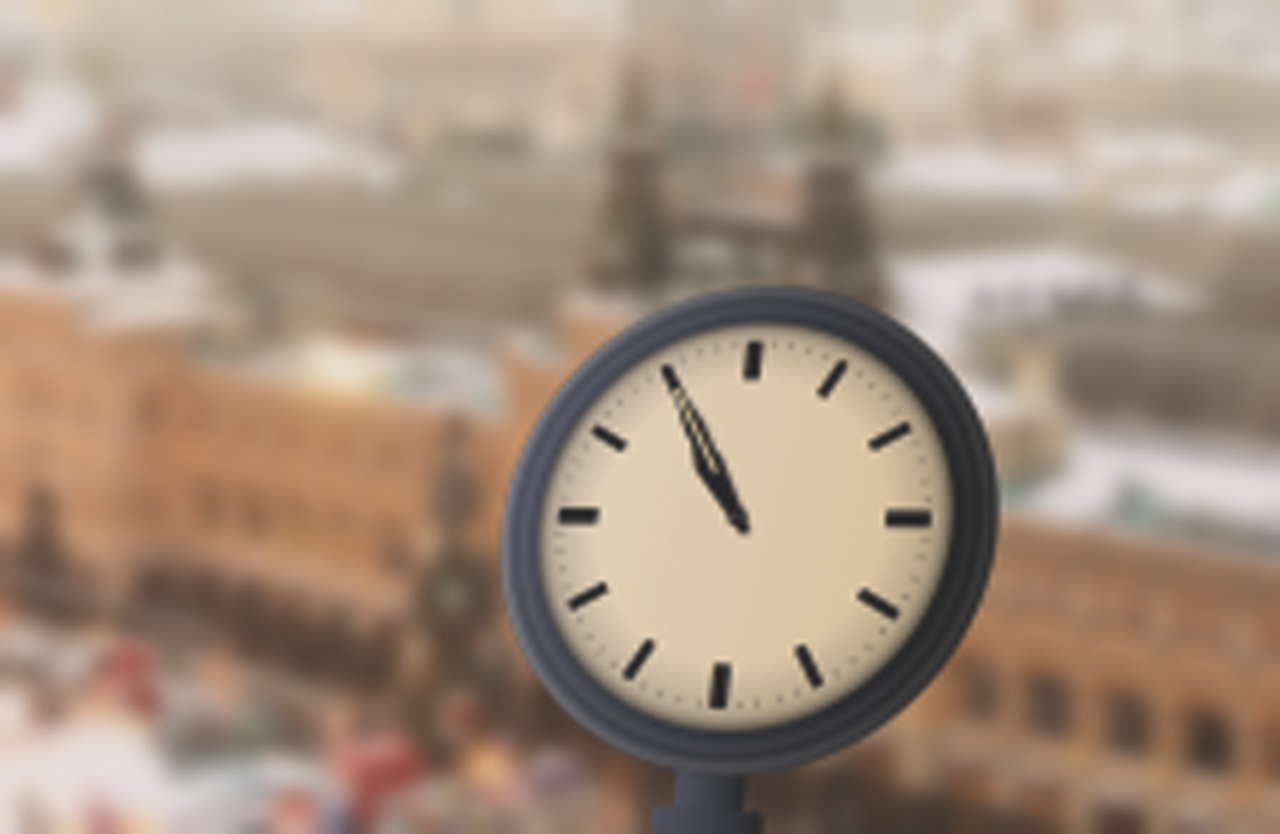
10:55
